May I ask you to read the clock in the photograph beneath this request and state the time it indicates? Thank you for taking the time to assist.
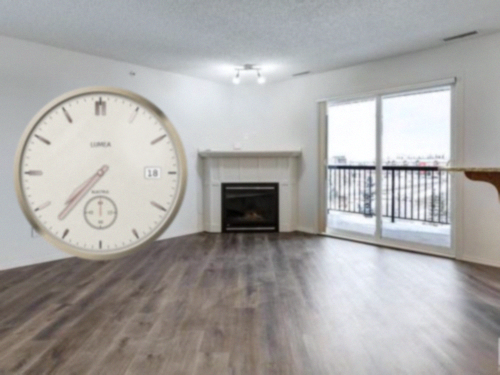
7:37
